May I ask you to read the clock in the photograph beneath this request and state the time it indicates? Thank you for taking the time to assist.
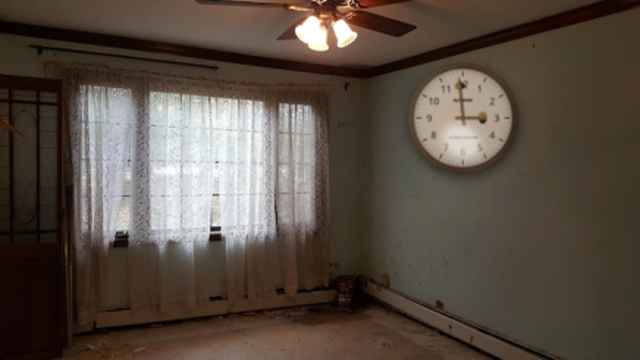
2:59
